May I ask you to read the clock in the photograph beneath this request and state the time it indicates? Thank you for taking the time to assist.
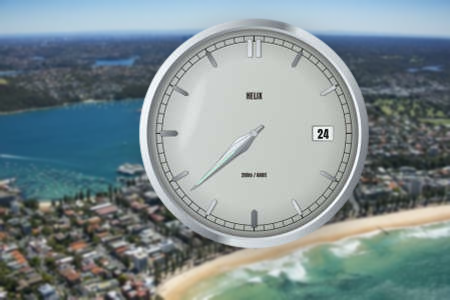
7:38
